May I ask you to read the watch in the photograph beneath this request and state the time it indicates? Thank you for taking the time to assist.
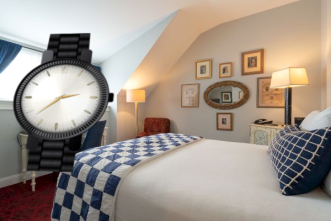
2:38
